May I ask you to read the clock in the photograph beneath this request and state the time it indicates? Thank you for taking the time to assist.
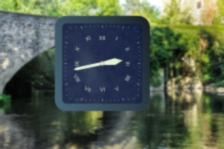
2:43
